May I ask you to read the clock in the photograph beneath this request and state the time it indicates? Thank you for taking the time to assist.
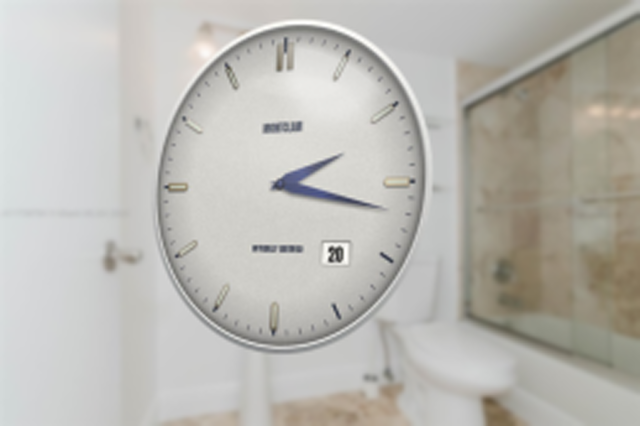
2:17
